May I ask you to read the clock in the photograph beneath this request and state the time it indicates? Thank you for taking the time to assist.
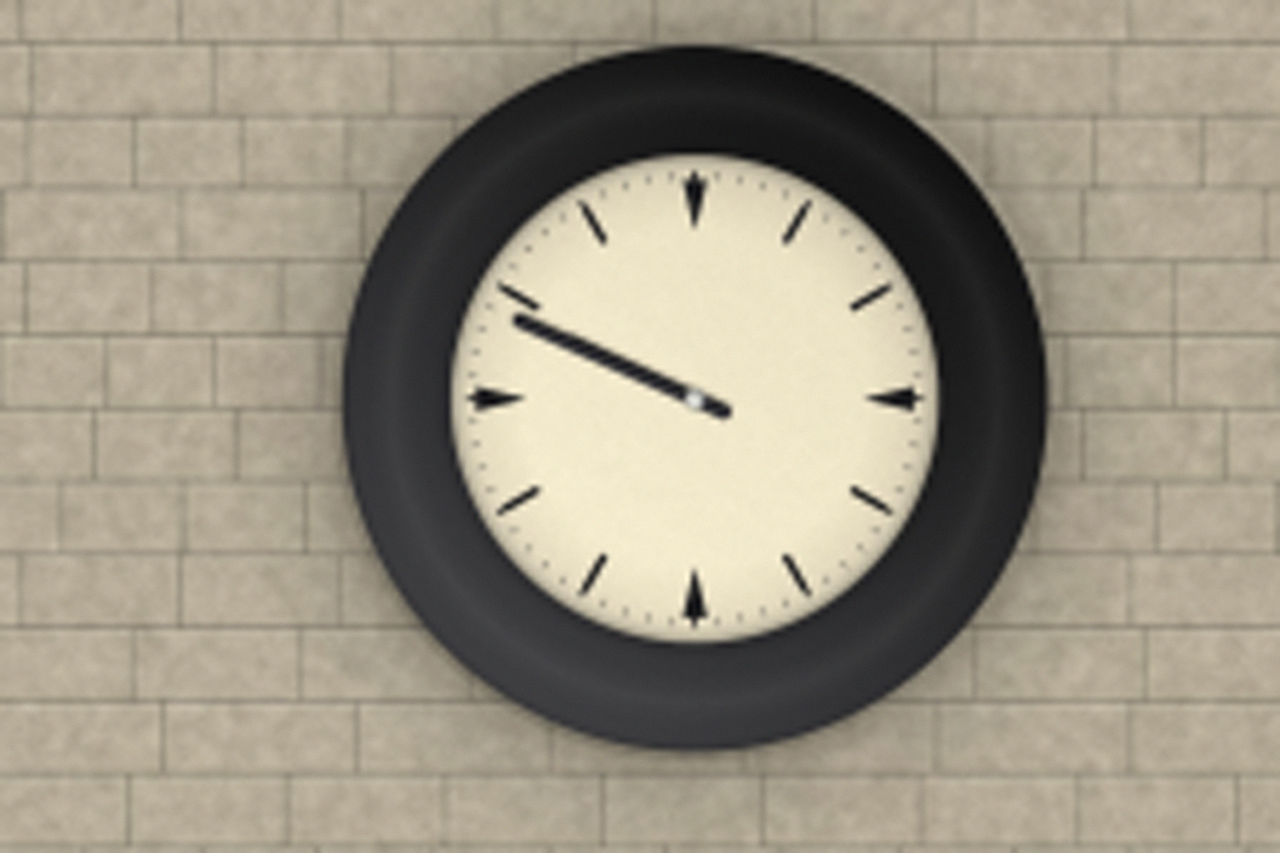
9:49
